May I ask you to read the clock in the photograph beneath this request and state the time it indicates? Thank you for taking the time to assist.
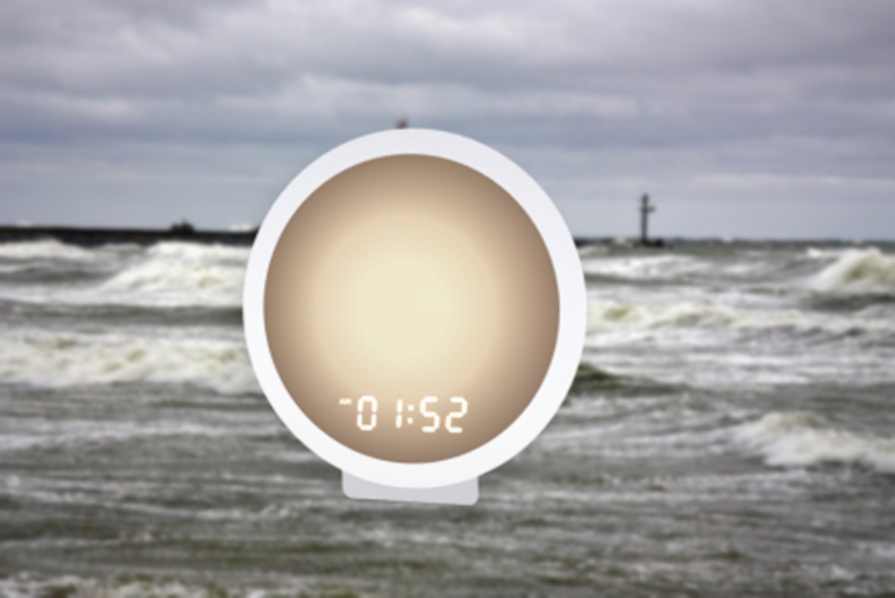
1:52
